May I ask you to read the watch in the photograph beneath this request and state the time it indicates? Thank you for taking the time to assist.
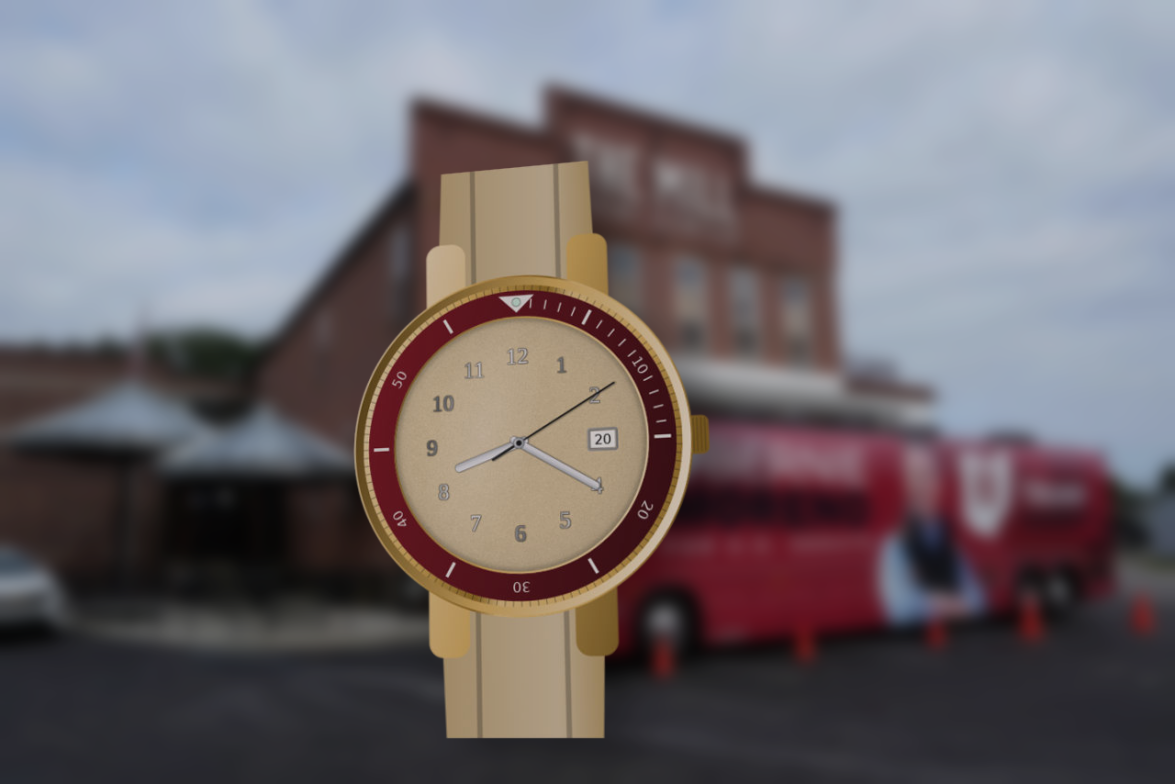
8:20:10
